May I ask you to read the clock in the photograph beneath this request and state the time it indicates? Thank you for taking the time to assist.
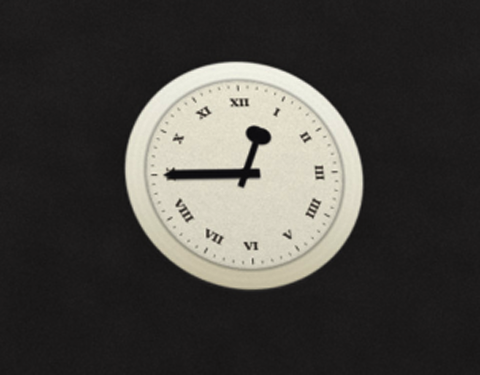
12:45
